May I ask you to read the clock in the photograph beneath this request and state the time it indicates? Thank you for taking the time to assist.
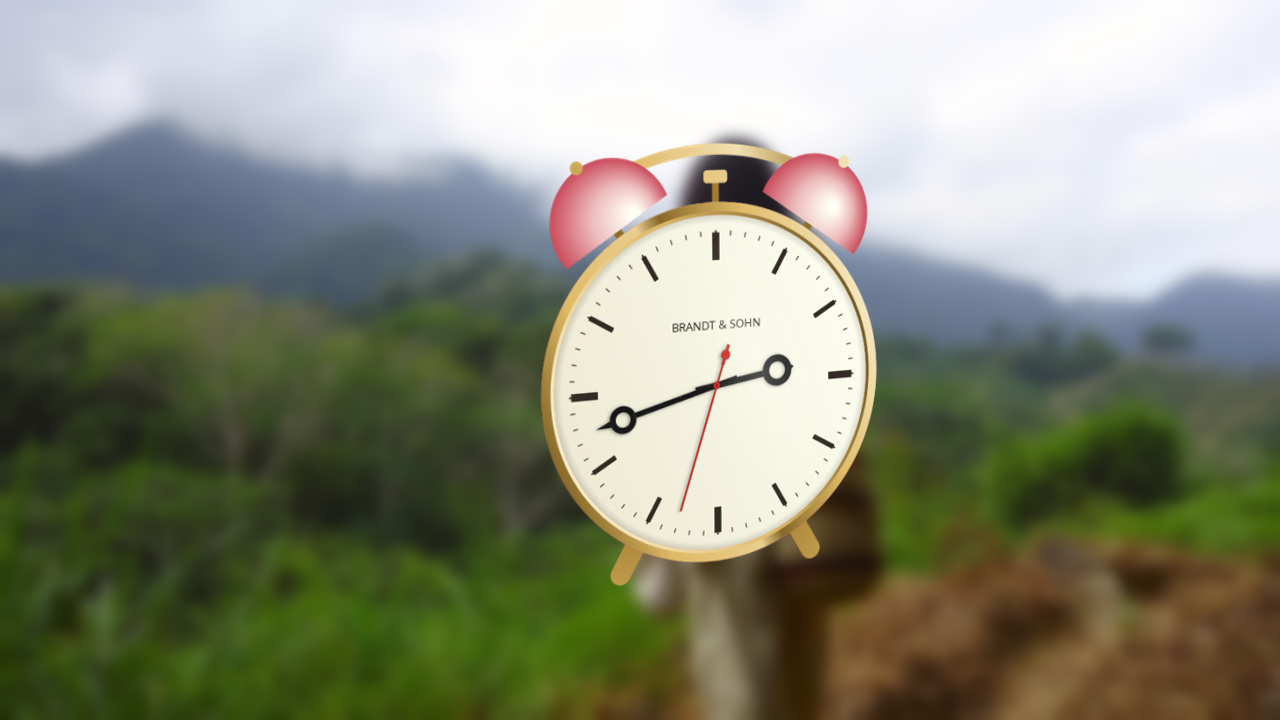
2:42:33
